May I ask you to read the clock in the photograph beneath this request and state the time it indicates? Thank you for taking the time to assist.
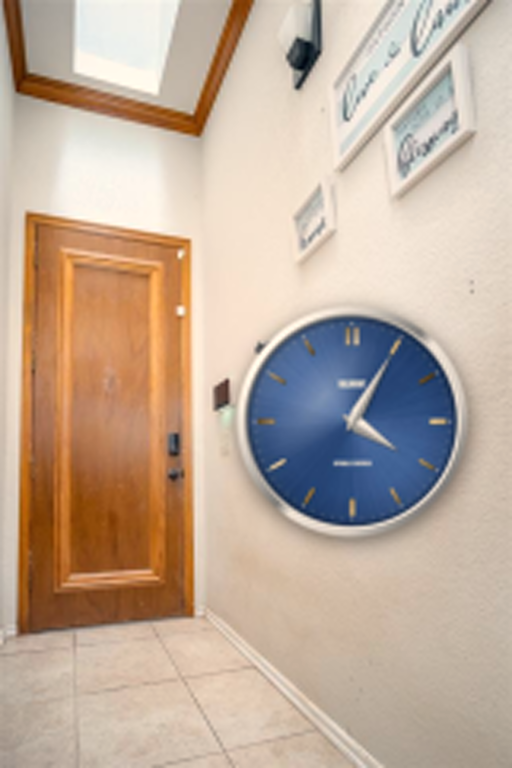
4:05
